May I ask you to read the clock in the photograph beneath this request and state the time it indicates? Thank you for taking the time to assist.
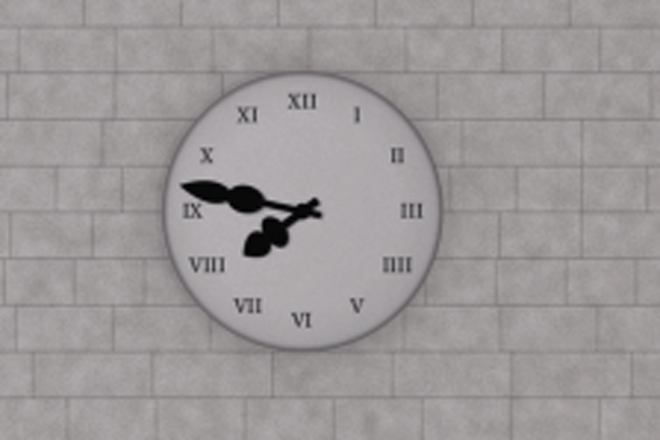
7:47
